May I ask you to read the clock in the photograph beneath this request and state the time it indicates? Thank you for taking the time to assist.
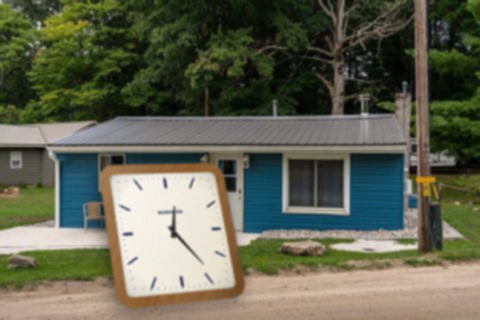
12:24
